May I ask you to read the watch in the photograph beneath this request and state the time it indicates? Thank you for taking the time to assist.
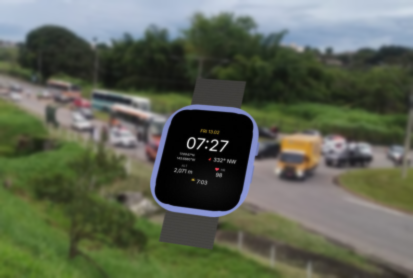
7:27
